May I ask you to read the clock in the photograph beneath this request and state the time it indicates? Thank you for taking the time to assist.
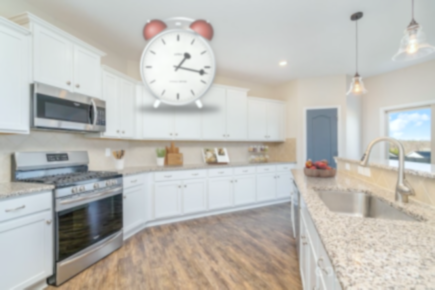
1:17
